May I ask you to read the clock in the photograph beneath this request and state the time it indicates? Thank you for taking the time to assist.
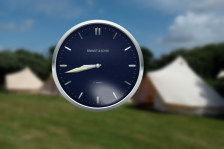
8:43
